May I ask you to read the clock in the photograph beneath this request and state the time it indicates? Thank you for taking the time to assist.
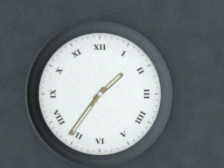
1:36
